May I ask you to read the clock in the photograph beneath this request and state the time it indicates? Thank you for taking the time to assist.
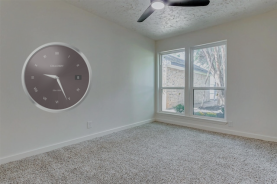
9:26
